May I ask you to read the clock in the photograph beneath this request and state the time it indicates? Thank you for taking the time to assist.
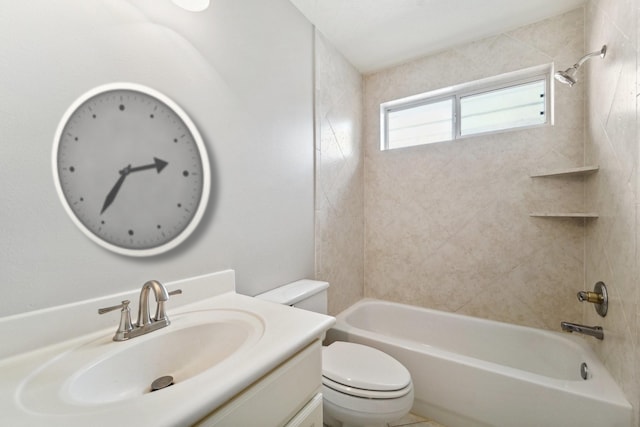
2:36
